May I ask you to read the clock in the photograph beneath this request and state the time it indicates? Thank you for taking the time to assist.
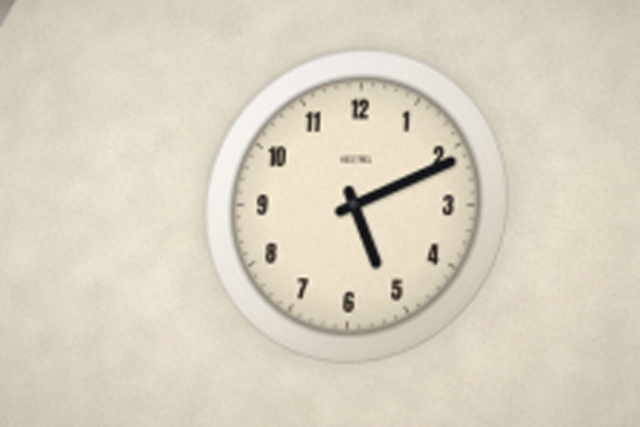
5:11
